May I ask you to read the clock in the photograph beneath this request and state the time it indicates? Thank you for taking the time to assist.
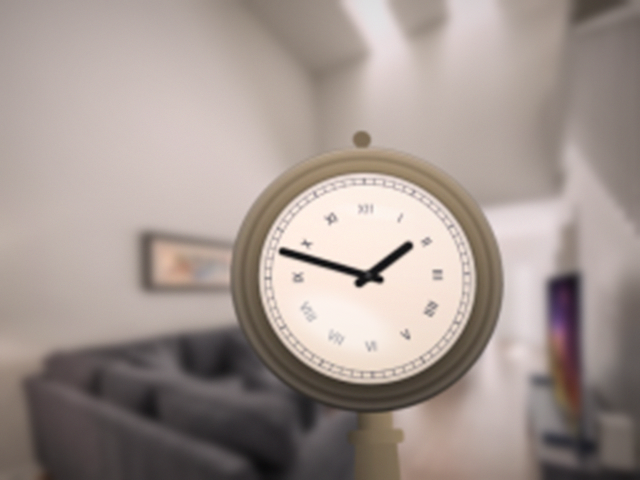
1:48
